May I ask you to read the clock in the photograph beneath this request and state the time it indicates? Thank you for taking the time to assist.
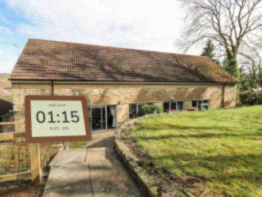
1:15
